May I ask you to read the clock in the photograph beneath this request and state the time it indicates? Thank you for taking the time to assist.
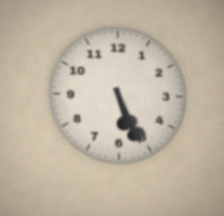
5:26
